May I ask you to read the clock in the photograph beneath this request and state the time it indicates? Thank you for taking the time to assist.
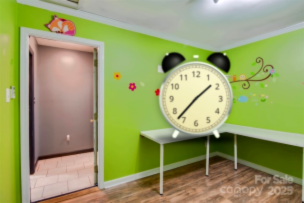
1:37
